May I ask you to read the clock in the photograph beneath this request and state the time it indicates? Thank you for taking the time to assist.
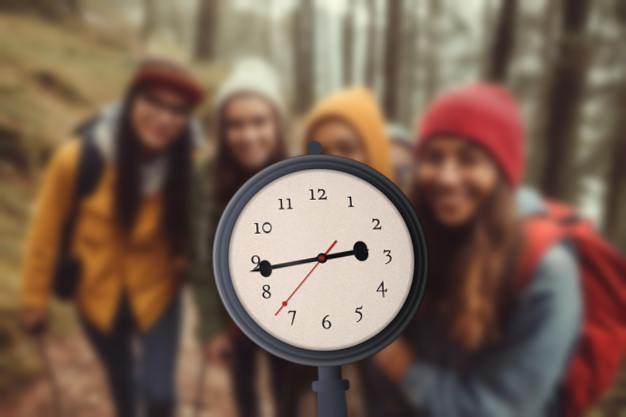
2:43:37
